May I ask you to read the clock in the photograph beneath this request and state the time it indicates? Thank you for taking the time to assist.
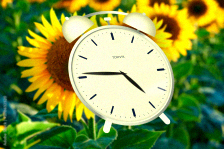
4:46
